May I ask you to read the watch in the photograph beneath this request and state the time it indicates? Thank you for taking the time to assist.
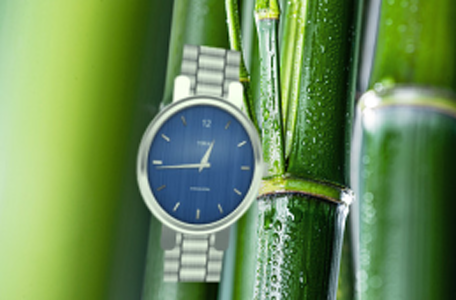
12:44
